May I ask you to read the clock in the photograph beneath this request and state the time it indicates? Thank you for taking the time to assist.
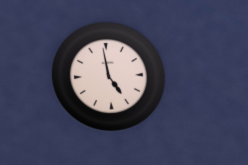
4:59
